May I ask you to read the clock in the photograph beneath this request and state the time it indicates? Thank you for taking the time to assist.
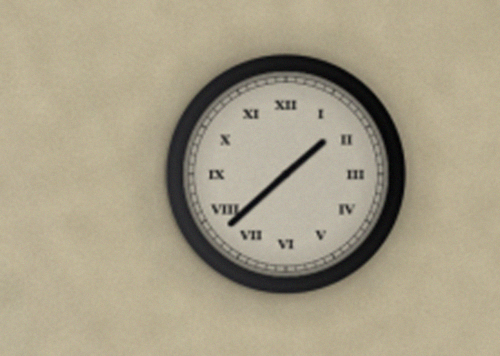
1:38
